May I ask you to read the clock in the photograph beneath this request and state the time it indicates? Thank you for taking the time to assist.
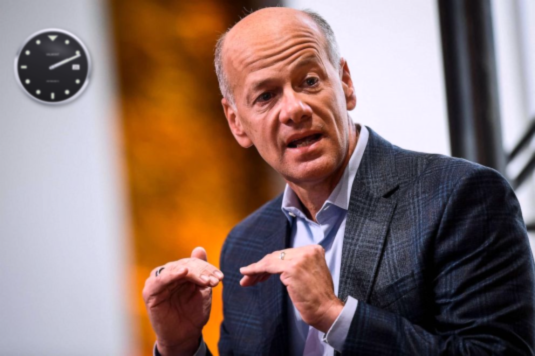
2:11
